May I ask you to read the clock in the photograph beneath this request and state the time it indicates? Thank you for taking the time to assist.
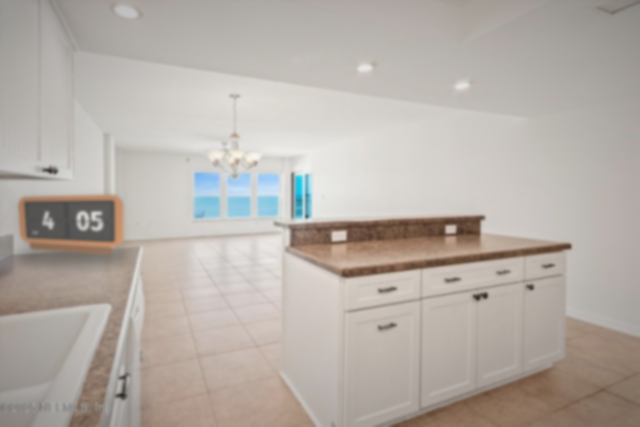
4:05
